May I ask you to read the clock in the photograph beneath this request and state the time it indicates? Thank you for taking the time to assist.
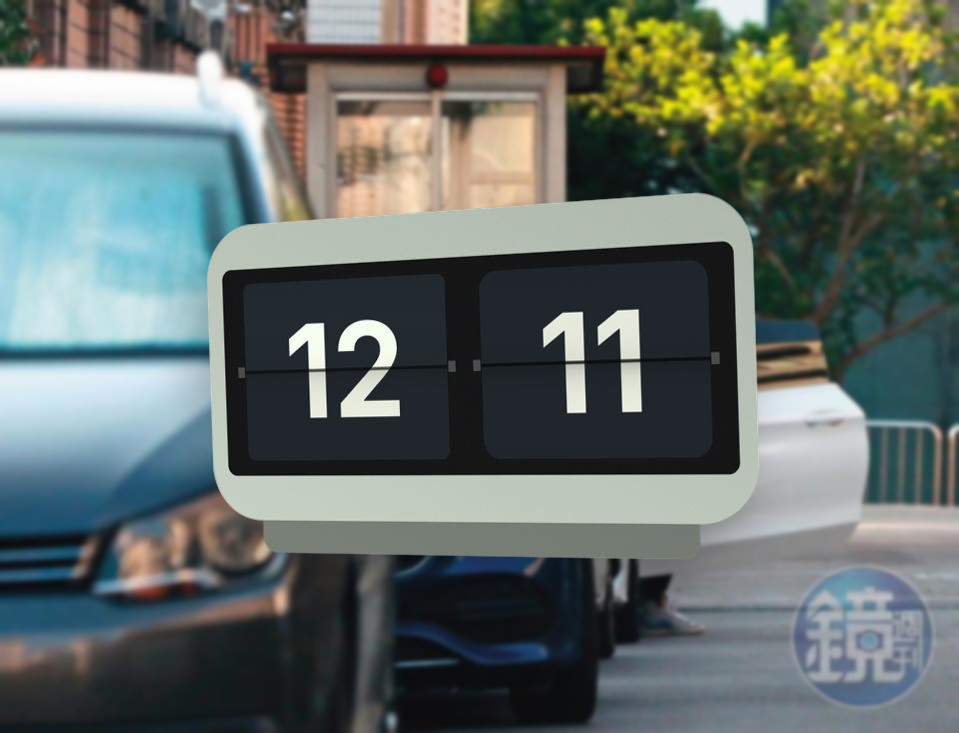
12:11
